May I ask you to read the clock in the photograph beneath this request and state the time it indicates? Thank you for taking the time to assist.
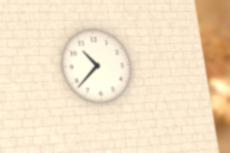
10:38
